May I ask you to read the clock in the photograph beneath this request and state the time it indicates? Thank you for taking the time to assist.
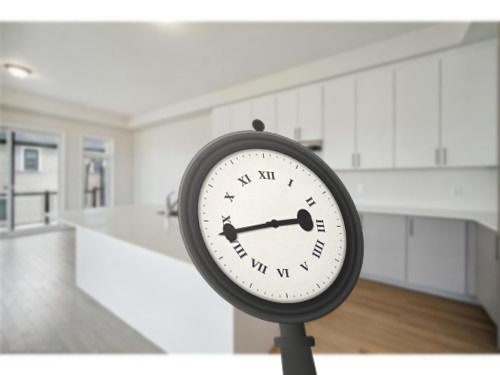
2:43
